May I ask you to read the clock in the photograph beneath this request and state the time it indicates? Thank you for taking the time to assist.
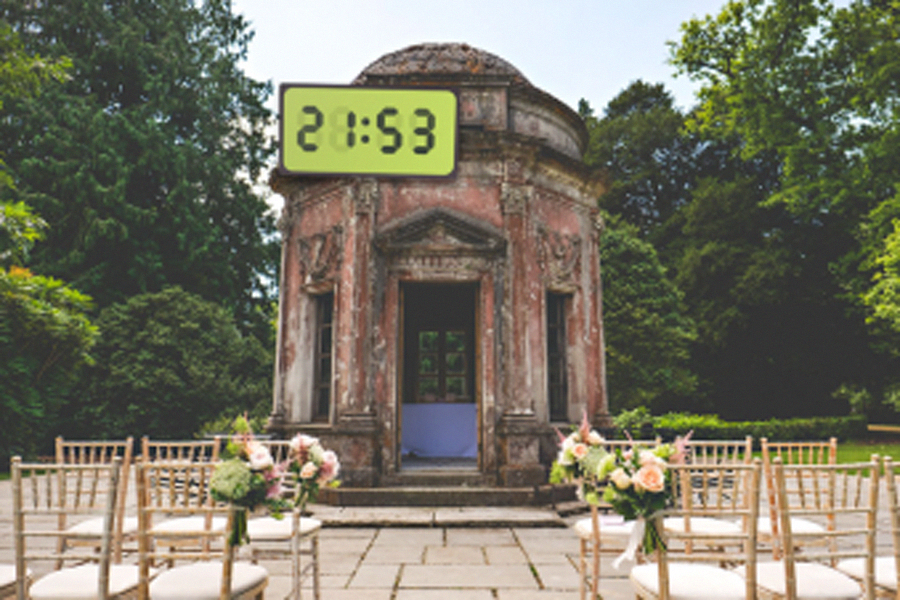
21:53
